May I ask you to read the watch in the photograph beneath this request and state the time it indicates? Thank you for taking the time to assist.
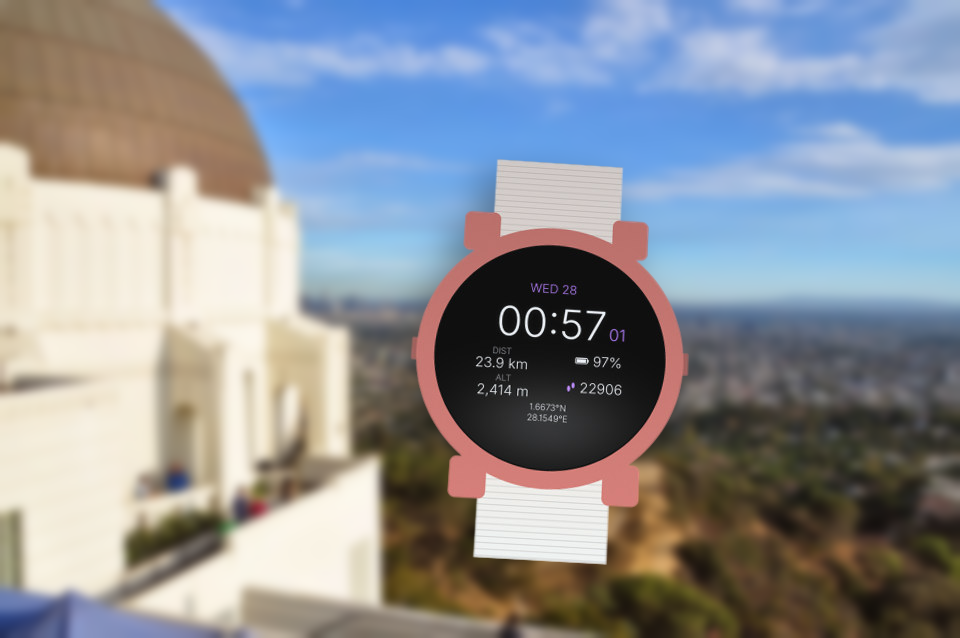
0:57:01
